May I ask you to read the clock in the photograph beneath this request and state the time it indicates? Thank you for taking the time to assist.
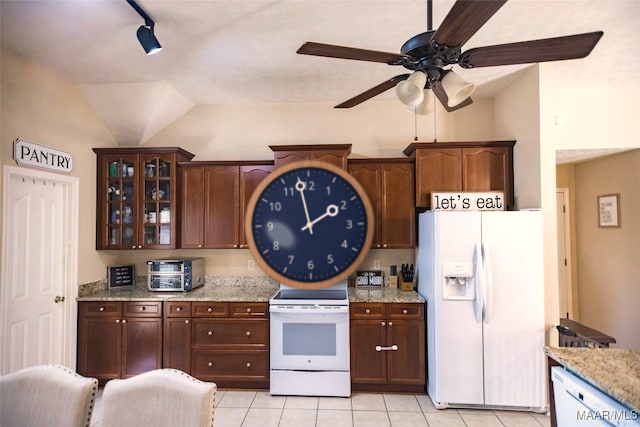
1:58
